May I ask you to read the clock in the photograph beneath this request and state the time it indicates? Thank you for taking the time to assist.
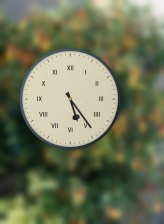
5:24
